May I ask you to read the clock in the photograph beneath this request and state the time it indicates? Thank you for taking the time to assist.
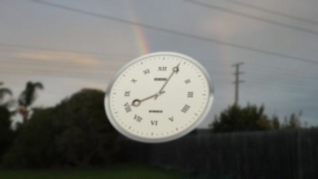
8:04
